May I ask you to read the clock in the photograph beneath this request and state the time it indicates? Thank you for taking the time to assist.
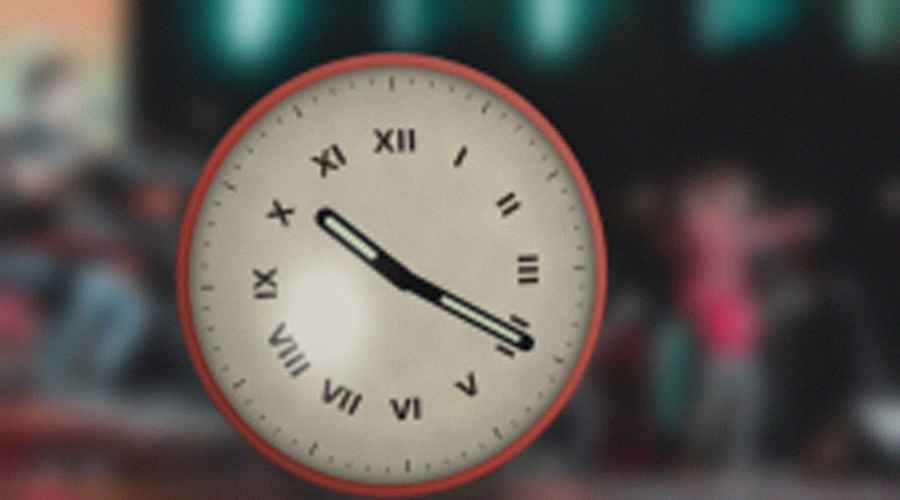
10:20
